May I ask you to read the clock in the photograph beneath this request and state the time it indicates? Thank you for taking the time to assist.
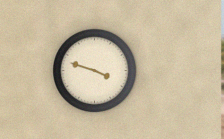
3:48
